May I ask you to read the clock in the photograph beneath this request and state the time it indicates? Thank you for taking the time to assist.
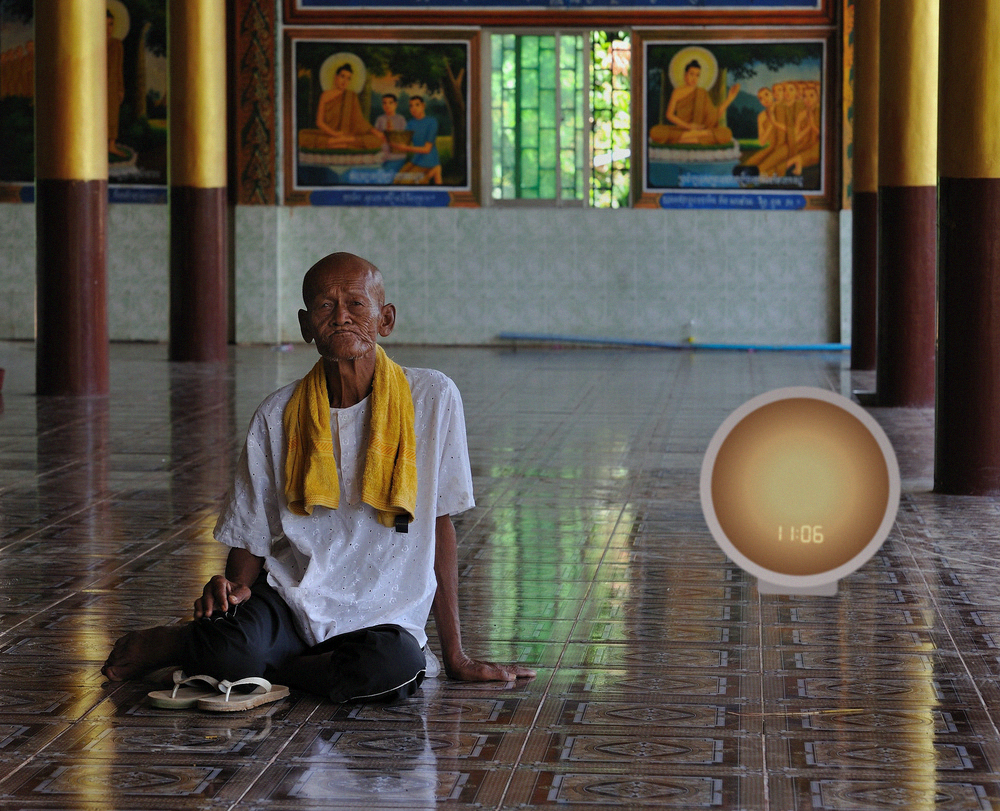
11:06
